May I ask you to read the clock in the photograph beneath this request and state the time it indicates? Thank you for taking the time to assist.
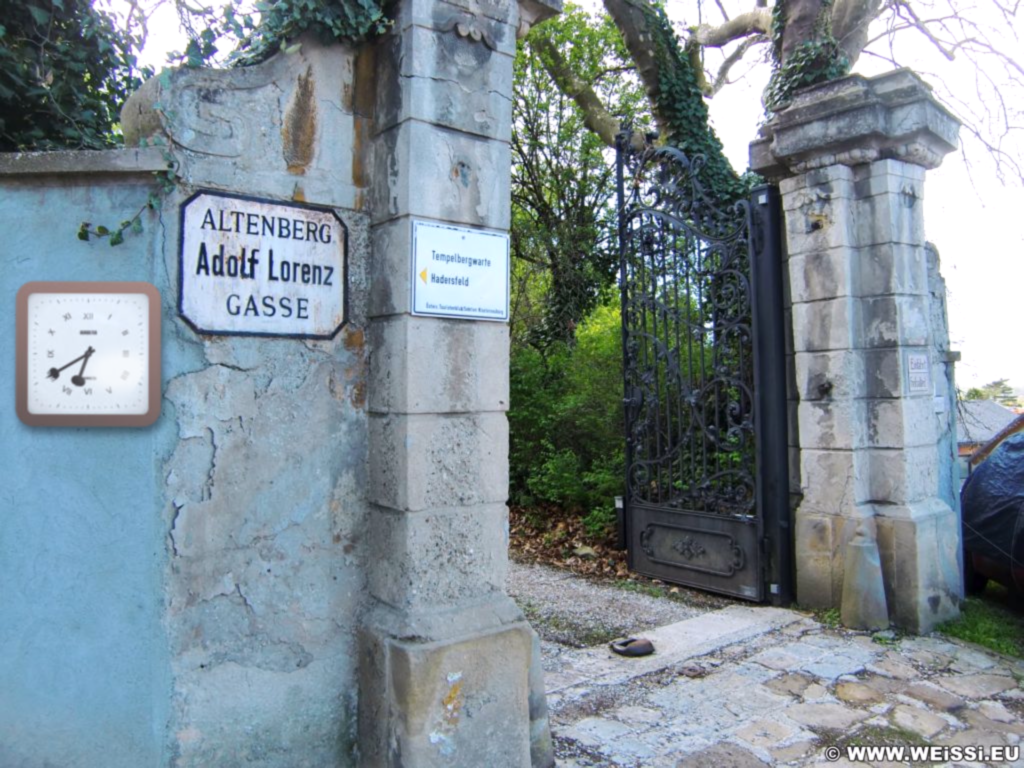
6:40
